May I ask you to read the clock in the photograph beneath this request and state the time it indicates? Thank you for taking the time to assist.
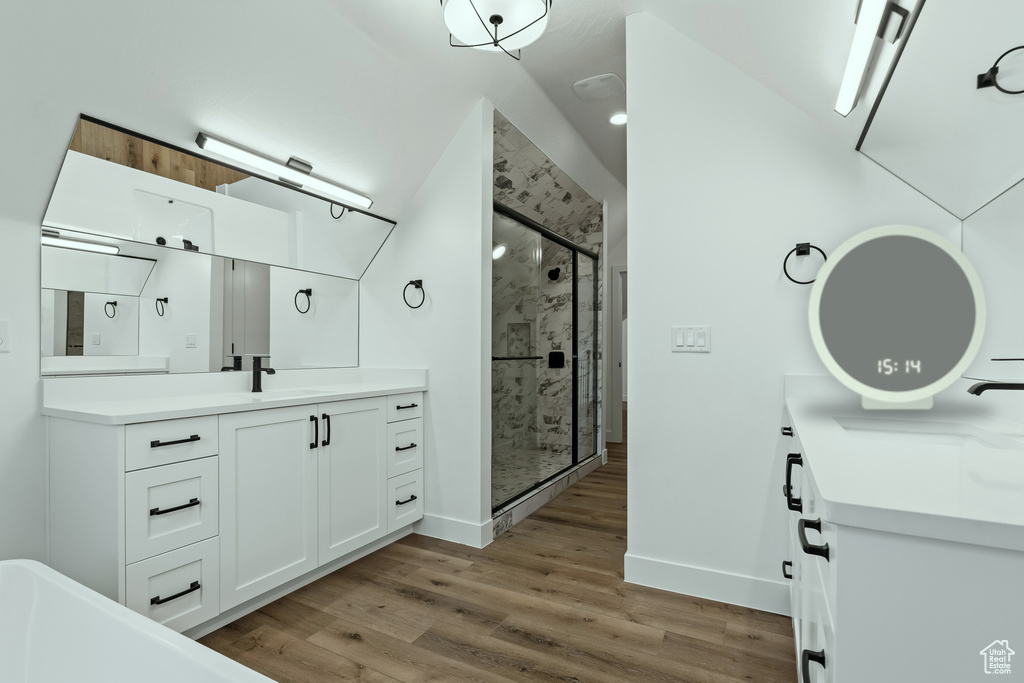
15:14
